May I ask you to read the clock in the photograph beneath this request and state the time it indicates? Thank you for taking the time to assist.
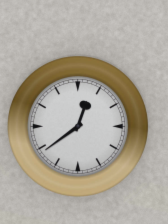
12:39
